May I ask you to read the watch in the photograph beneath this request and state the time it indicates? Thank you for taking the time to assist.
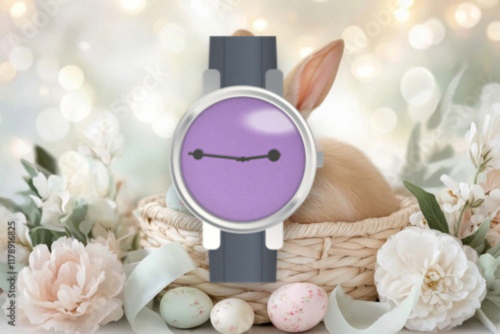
2:46
